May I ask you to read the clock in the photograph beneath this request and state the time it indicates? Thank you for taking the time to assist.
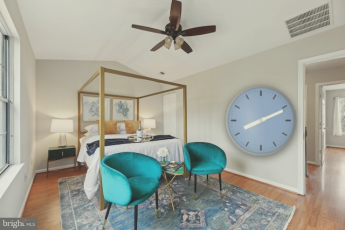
8:11
